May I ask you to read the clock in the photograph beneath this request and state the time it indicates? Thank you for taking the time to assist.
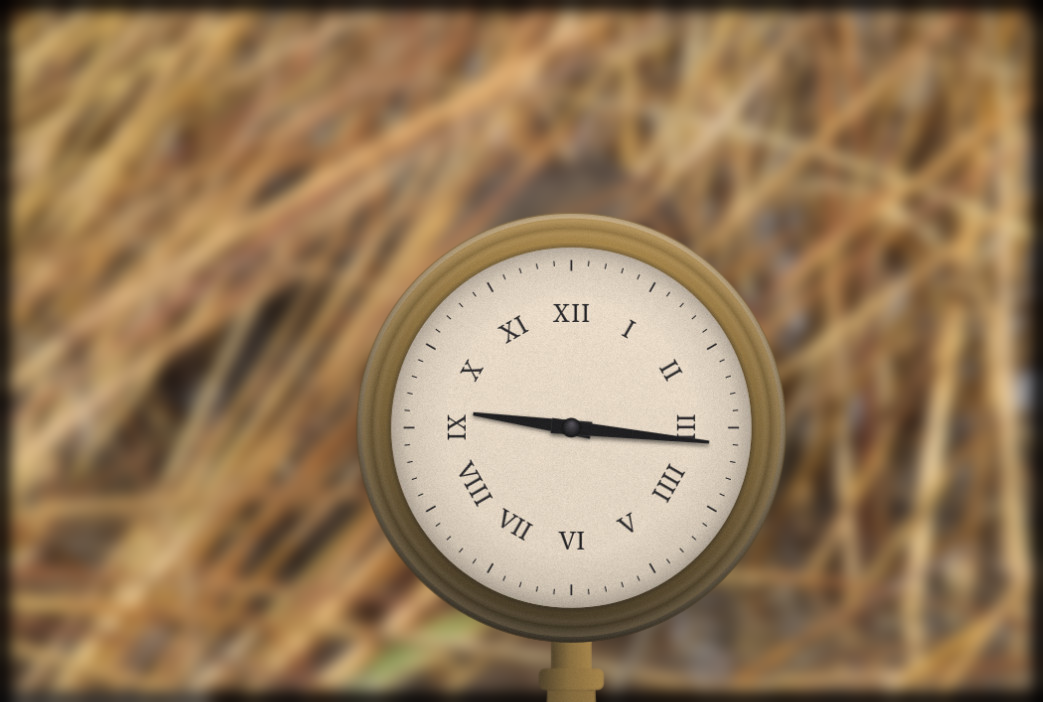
9:16
